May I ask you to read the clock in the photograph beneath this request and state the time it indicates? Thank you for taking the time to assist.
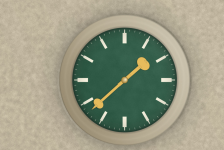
1:38
